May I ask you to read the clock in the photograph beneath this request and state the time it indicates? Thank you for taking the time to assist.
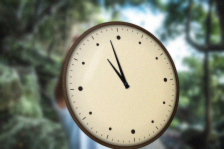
10:58
